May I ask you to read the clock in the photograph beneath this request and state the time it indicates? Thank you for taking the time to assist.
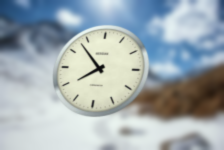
7:53
